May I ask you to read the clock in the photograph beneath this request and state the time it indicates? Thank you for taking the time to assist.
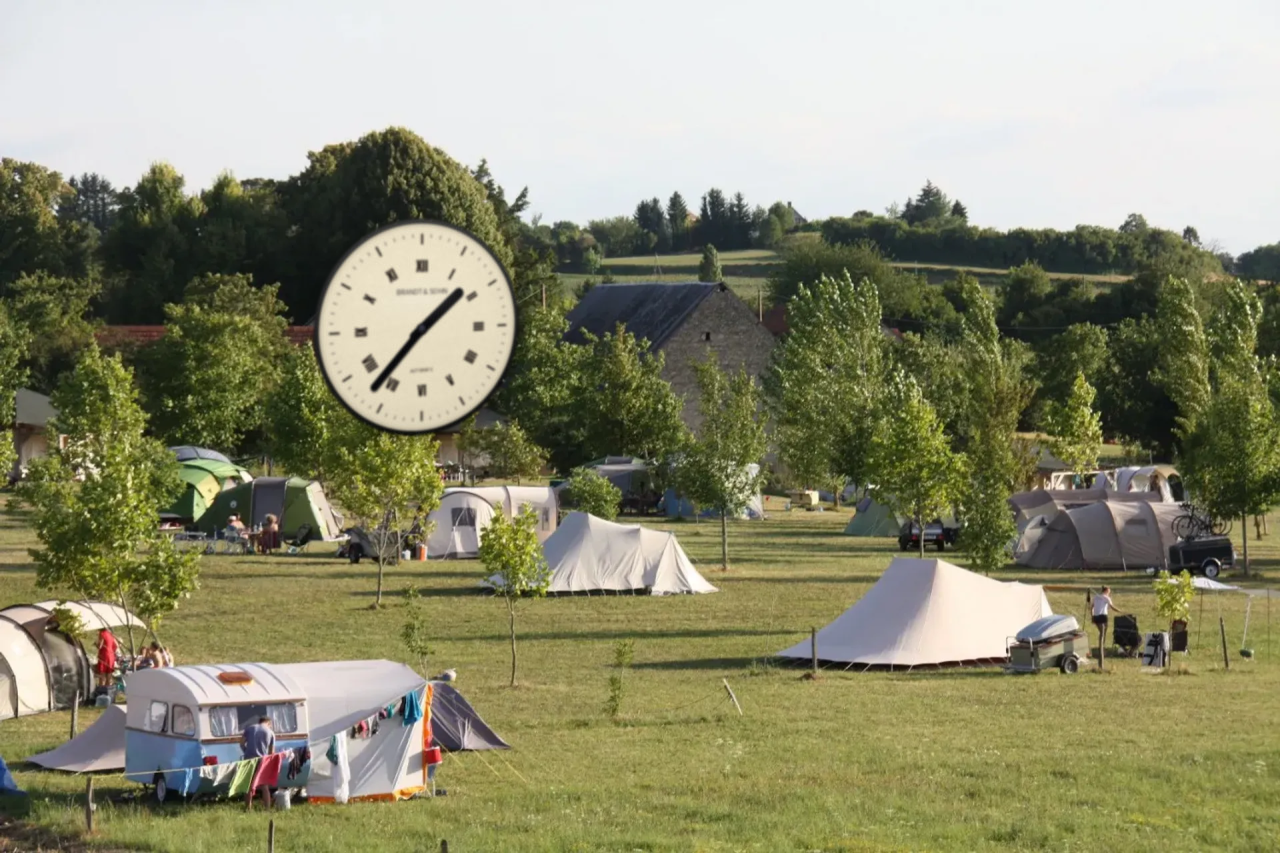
1:37
